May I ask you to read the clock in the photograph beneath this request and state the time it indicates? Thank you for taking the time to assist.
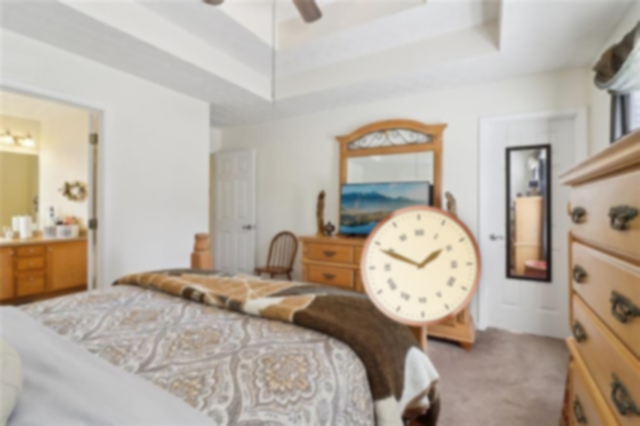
1:49
